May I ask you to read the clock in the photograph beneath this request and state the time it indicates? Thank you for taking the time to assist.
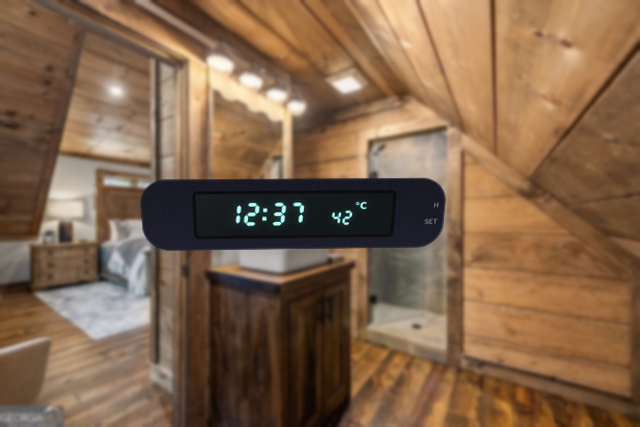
12:37
